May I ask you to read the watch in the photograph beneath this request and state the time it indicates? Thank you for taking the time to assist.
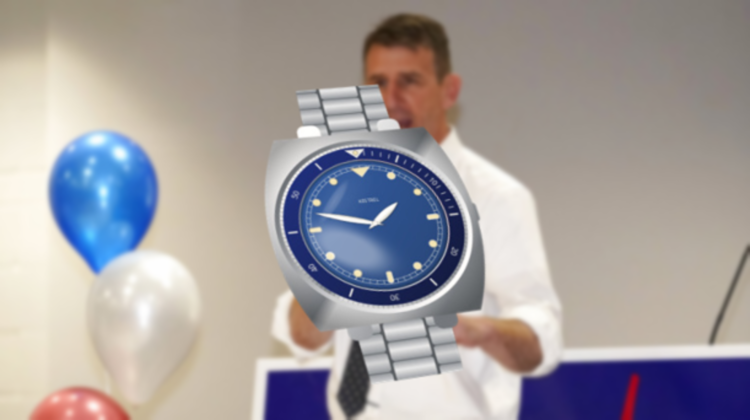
1:48
